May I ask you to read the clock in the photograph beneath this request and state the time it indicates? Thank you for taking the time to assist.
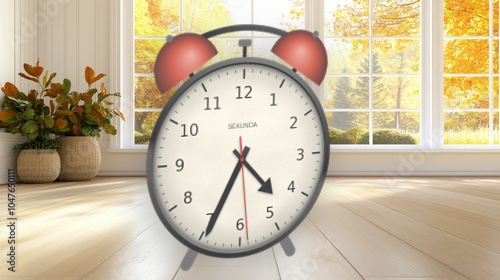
4:34:29
